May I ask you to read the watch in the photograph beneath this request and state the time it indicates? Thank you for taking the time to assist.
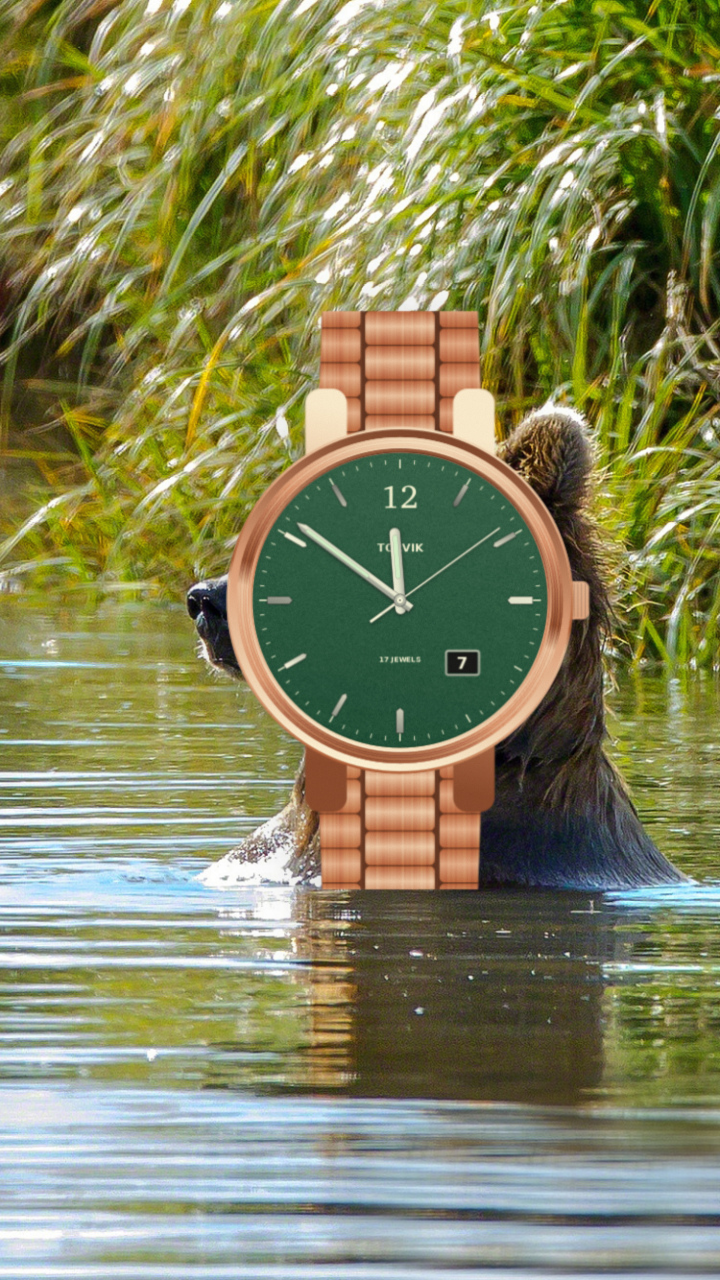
11:51:09
